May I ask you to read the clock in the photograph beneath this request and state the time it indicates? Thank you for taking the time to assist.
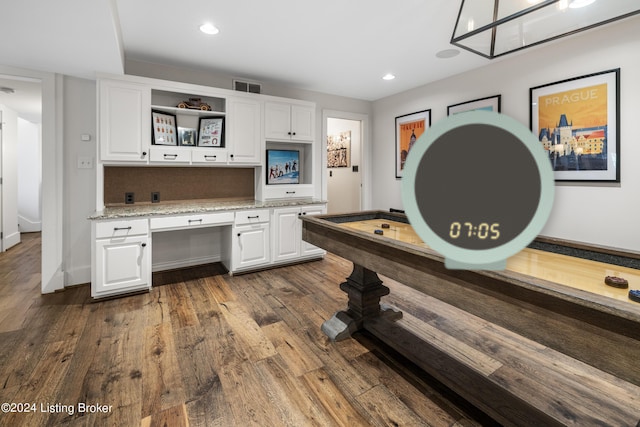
7:05
